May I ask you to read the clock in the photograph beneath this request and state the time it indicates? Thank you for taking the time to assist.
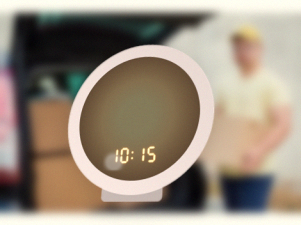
10:15
